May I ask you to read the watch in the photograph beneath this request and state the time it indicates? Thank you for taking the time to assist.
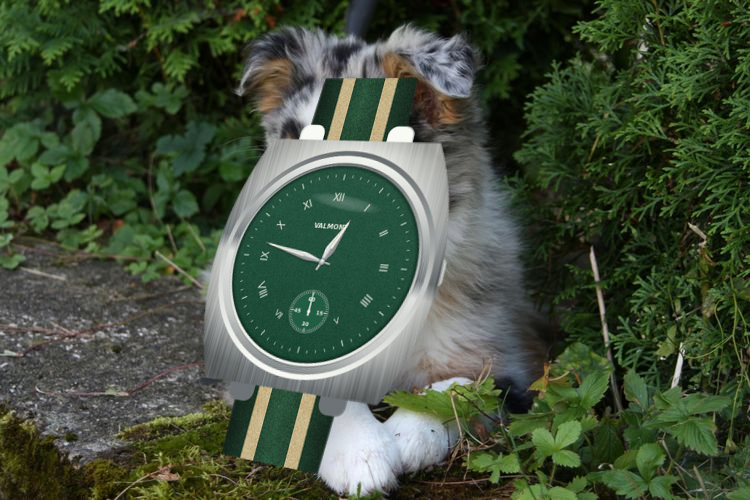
12:47
